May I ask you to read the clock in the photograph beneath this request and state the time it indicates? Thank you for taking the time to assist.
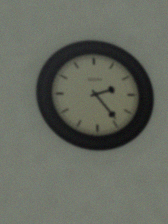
2:24
